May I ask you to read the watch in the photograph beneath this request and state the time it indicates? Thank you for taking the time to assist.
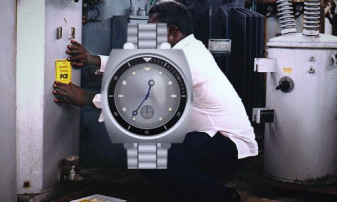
12:36
